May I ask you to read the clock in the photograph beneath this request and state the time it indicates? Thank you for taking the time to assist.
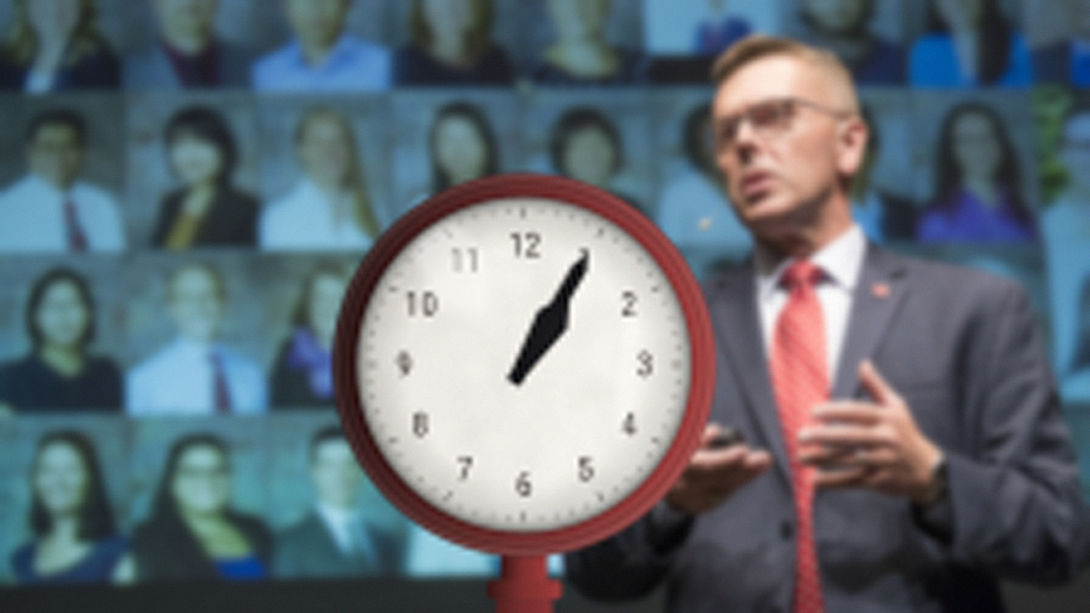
1:05
